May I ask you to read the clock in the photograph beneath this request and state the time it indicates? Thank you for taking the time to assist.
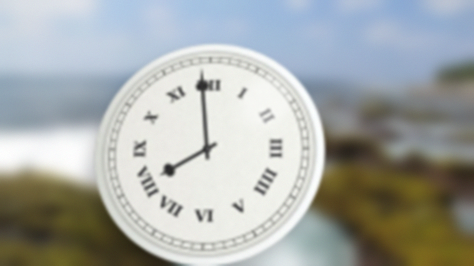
7:59
